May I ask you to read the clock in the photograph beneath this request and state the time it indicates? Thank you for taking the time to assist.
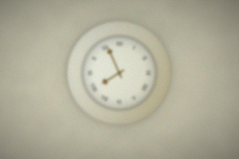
7:56
